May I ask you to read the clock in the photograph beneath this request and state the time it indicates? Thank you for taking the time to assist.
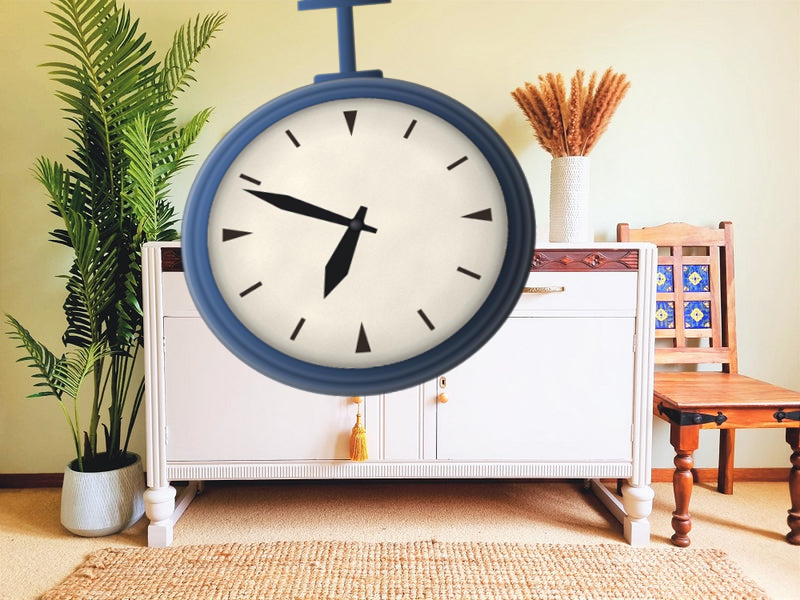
6:49
